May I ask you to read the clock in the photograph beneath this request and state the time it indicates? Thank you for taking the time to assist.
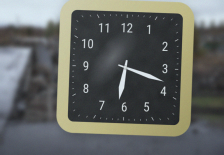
6:18
